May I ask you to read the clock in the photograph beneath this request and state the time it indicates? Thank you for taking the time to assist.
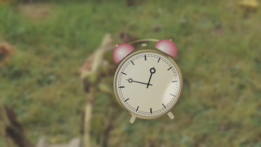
12:48
